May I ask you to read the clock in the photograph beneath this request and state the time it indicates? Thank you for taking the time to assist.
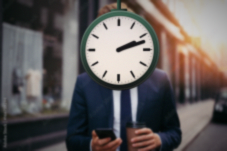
2:12
